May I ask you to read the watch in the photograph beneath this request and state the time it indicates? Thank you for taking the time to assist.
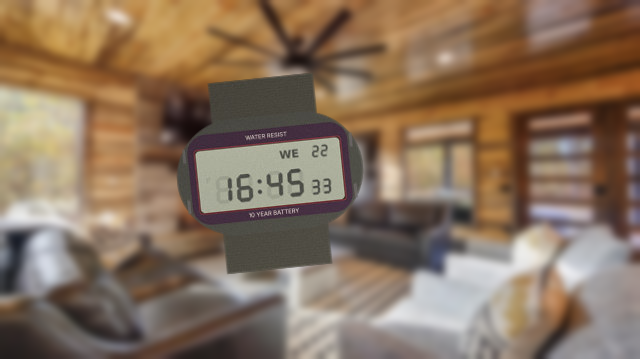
16:45:33
